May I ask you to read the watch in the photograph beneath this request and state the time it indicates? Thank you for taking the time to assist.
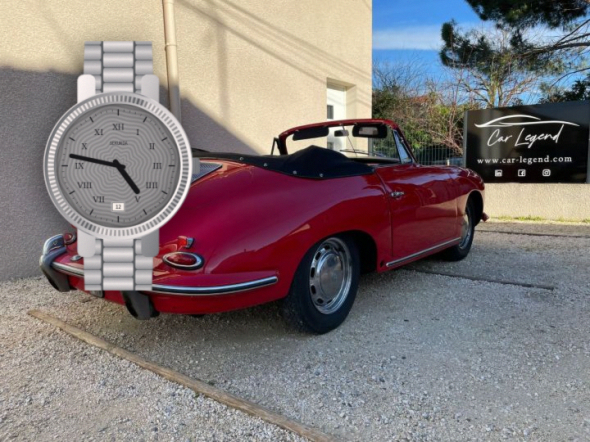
4:47
